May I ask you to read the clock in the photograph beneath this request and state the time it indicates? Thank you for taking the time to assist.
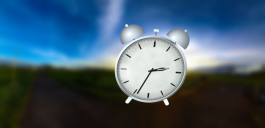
2:34
